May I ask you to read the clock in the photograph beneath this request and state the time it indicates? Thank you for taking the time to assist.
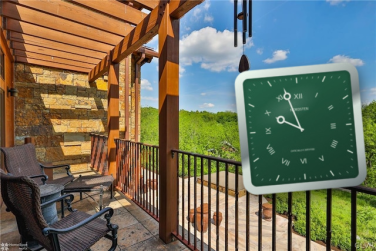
9:57
